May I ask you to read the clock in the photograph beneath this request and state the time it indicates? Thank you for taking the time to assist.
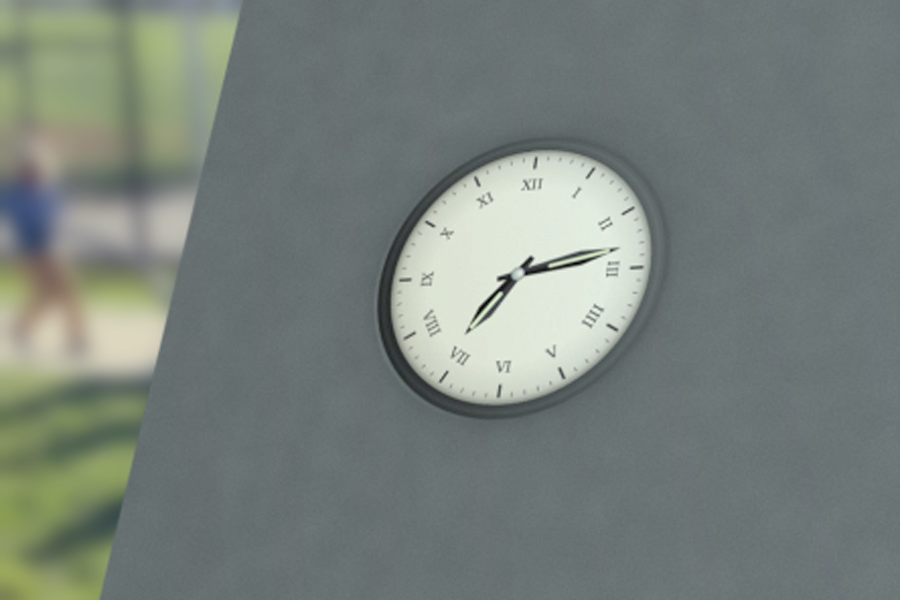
7:13
